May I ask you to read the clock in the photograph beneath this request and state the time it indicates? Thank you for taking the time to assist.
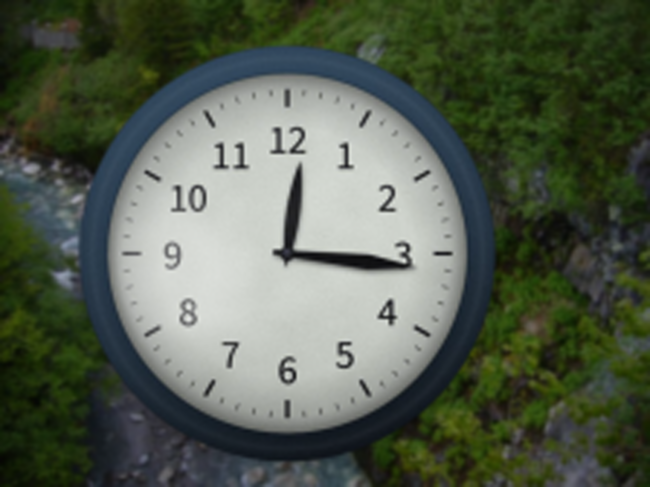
12:16
